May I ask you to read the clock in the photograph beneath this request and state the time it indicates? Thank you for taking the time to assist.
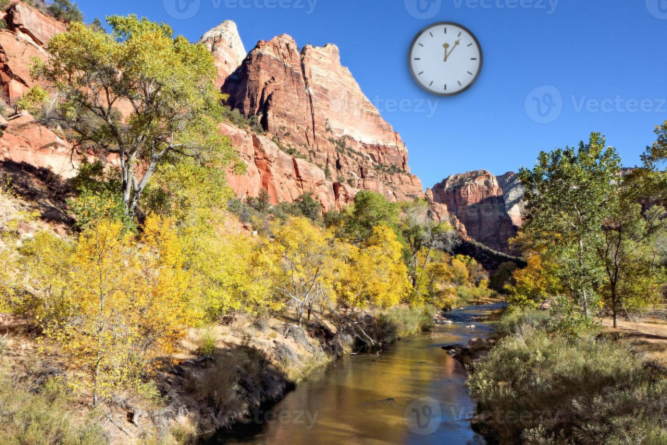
12:06
